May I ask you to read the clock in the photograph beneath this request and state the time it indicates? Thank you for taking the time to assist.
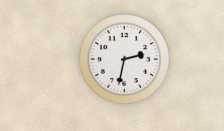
2:32
